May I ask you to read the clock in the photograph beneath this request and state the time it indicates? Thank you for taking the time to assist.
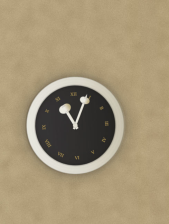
11:04
